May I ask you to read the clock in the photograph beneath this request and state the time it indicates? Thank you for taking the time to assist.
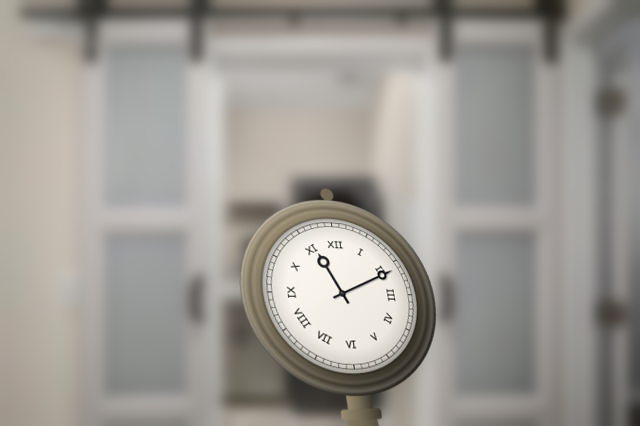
11:11
